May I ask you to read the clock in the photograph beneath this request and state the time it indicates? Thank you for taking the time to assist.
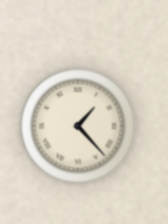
1:23
